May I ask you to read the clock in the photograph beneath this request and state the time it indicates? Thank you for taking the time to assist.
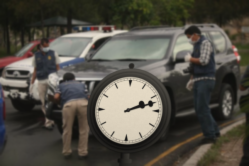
2:12
